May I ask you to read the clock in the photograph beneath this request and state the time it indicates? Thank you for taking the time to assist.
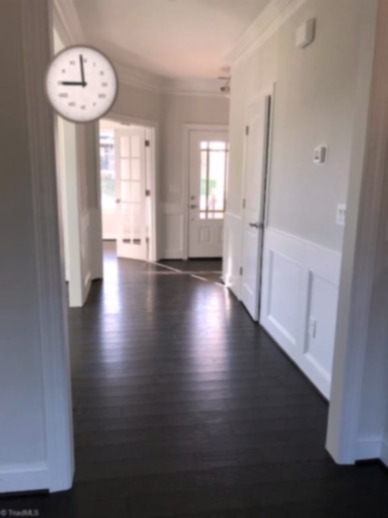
8:59
